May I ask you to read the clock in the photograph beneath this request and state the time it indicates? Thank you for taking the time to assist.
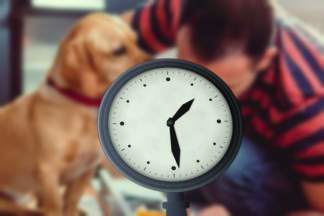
1:29
